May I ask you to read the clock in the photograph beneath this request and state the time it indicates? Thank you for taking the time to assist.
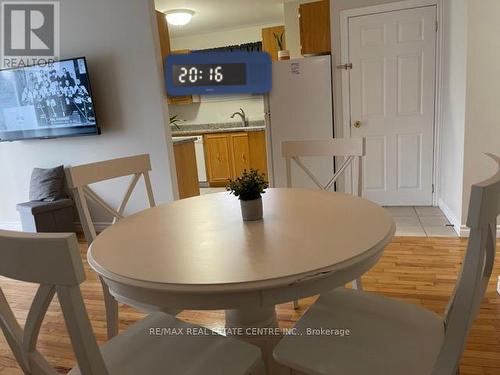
20:16
